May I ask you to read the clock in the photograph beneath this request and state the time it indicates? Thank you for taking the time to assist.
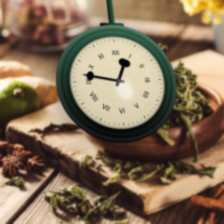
12:47
